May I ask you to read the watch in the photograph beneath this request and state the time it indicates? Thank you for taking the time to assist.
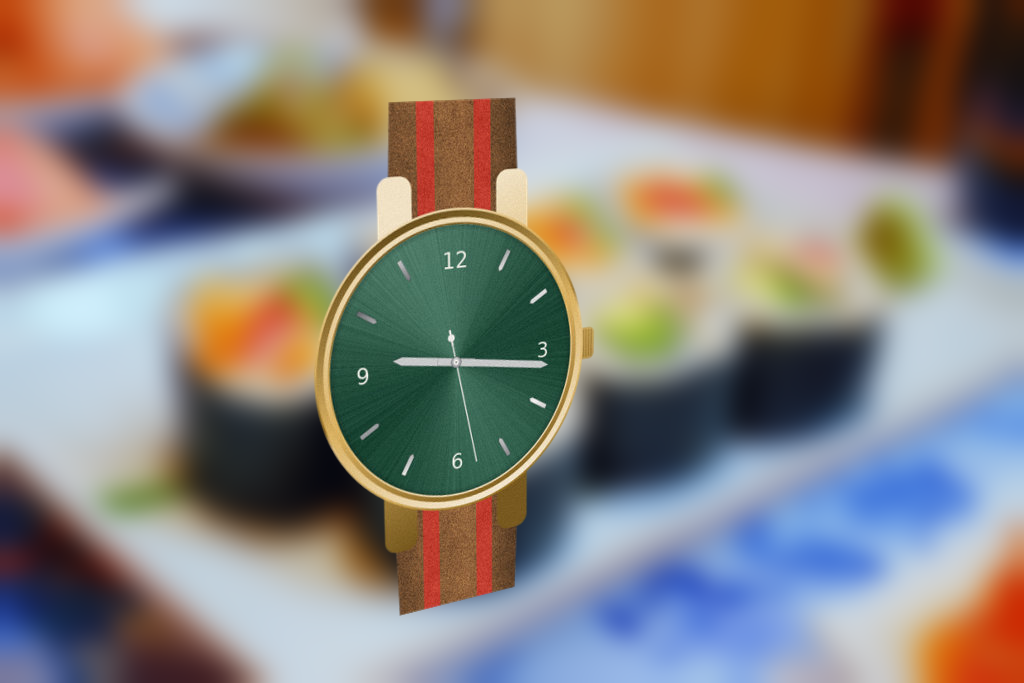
9:16:28
